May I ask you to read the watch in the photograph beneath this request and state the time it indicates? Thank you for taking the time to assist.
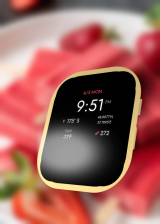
9:51
